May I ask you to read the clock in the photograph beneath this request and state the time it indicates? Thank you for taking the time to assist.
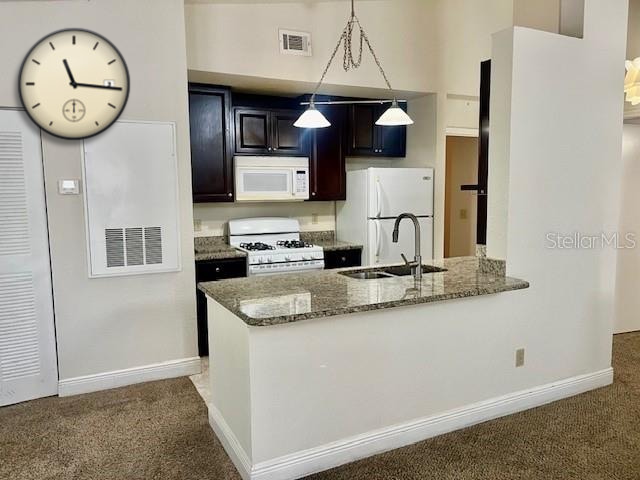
11:16
